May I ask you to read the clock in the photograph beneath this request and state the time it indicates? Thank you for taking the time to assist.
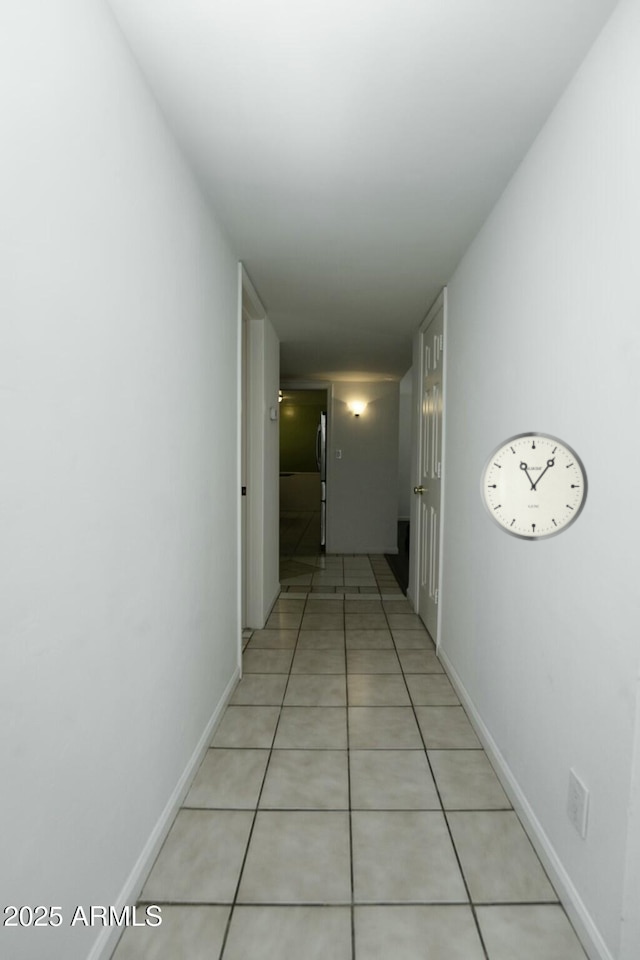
11:06
